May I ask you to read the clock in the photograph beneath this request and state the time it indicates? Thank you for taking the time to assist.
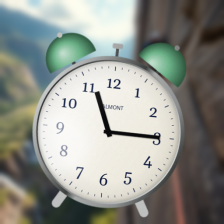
11:15
